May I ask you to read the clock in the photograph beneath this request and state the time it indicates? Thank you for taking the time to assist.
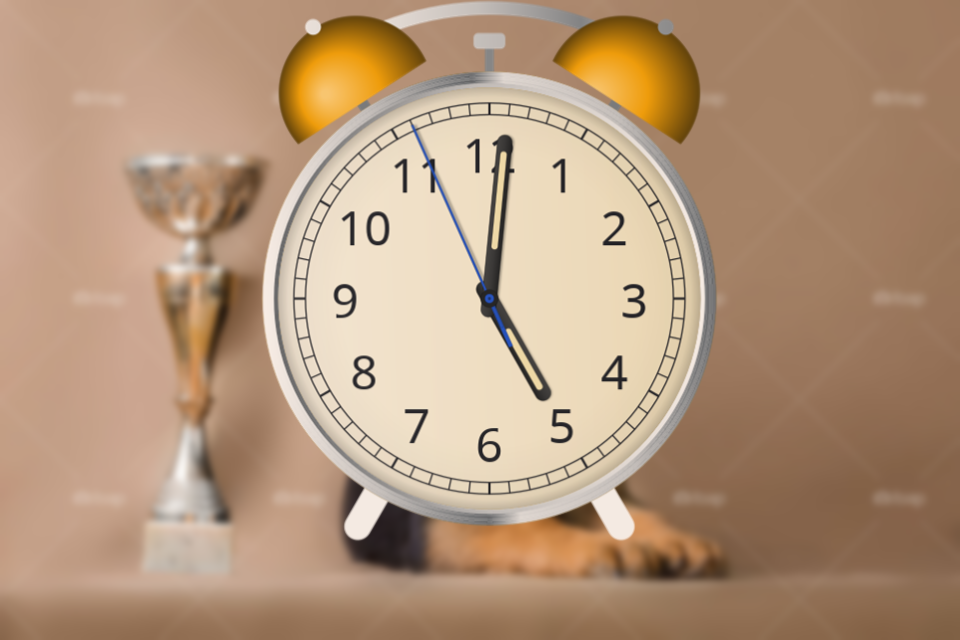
5:00:56
